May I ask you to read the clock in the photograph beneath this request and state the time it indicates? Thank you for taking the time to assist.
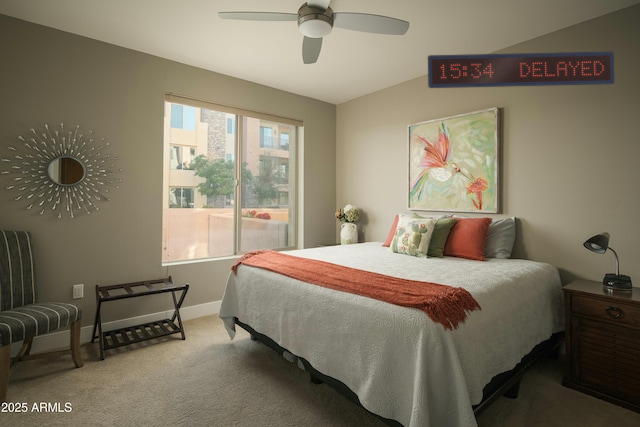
15:34
